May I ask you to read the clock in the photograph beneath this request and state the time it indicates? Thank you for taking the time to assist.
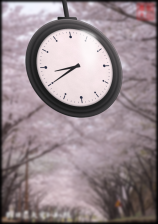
8:40
